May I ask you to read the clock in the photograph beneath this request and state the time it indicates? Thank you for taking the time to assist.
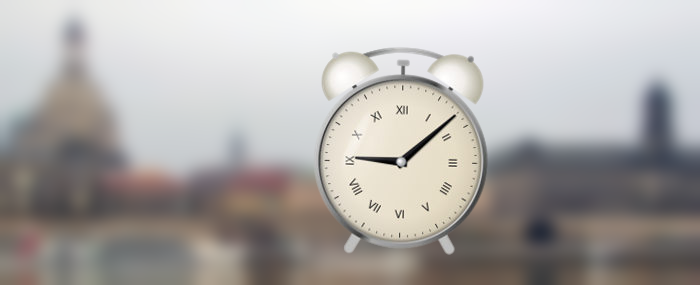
9:08
